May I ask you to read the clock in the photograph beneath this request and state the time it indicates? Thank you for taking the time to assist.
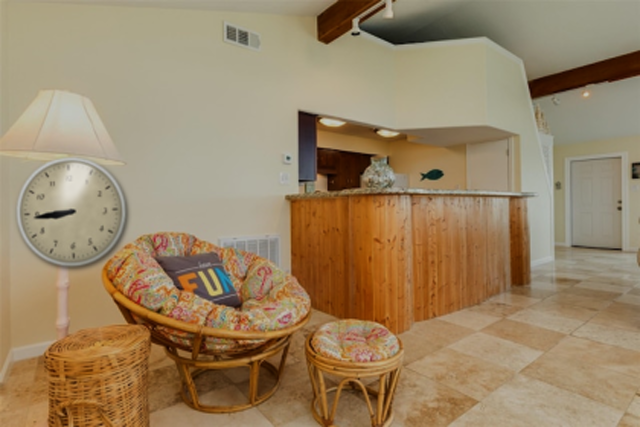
8:44
